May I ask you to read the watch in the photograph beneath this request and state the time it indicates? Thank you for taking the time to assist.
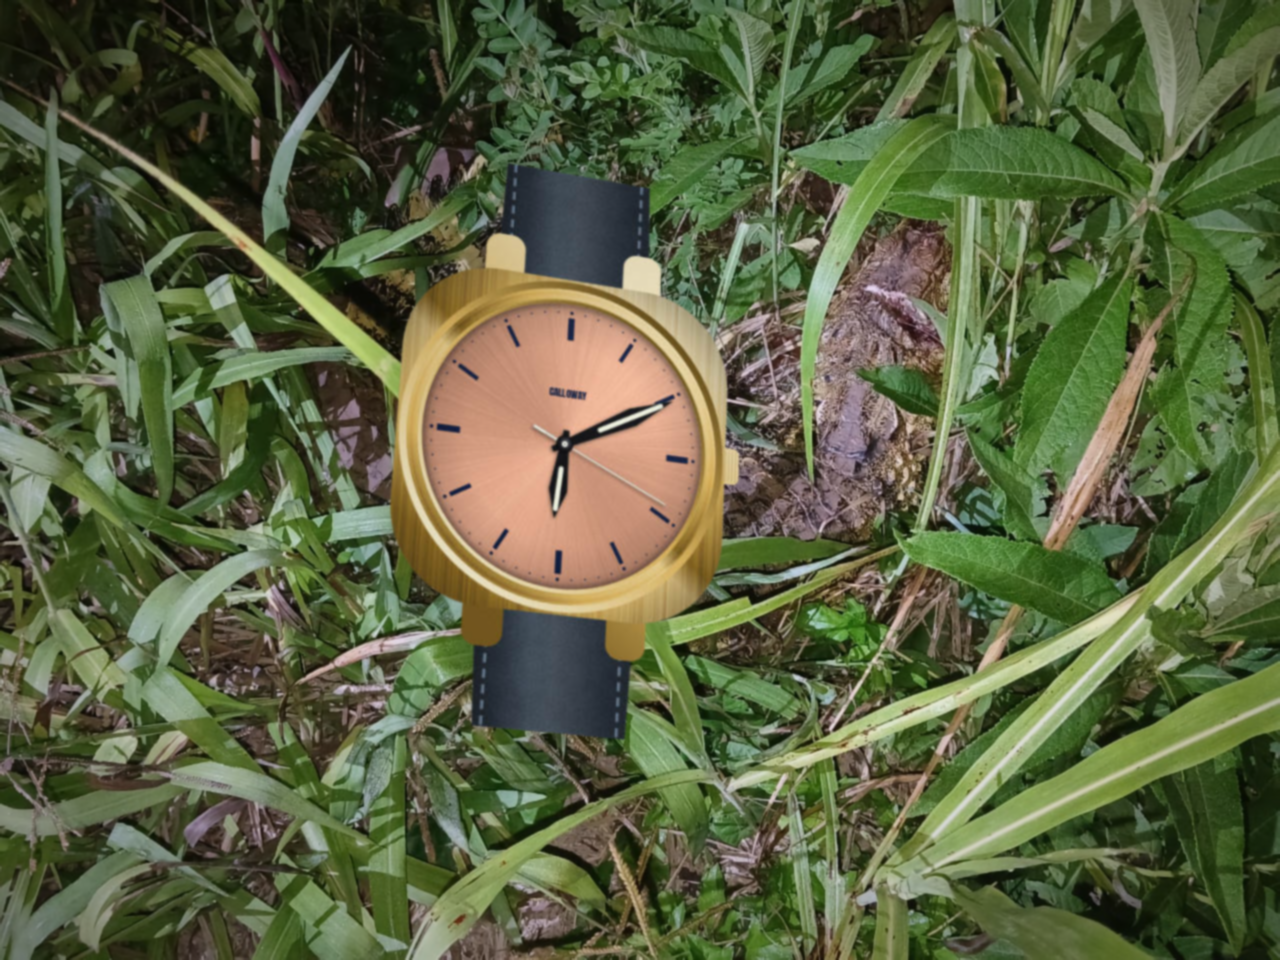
6:10:19
